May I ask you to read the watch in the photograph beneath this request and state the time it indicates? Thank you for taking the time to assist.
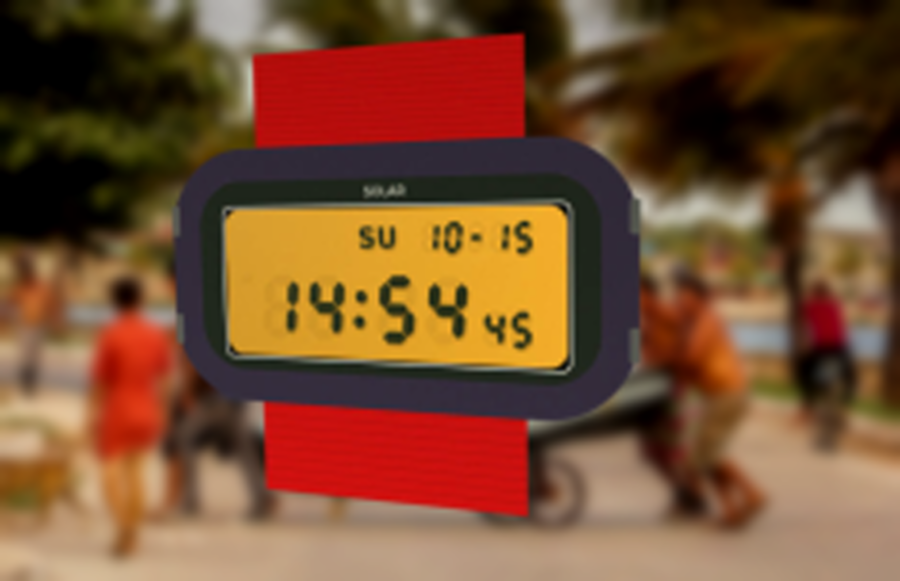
14:54:45
